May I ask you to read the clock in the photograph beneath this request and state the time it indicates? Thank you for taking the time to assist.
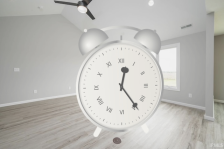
12:24
